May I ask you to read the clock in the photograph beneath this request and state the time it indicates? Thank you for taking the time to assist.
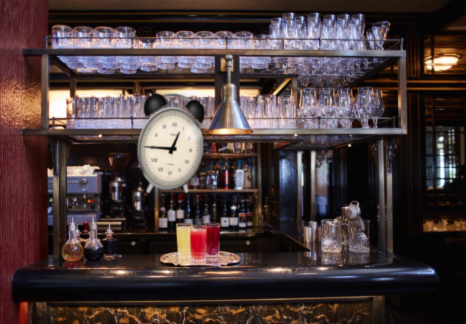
12:45
